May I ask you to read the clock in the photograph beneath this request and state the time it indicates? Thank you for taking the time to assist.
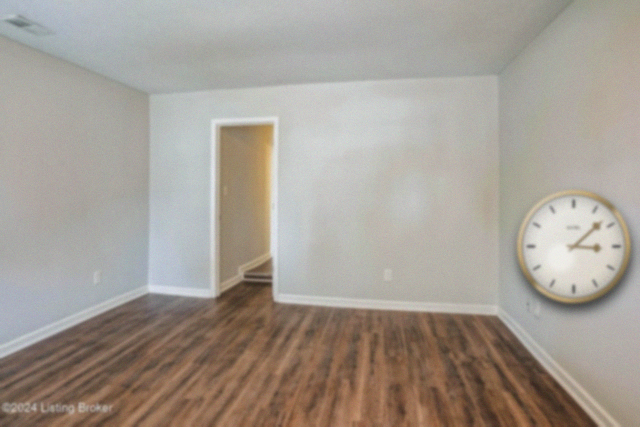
3:08
